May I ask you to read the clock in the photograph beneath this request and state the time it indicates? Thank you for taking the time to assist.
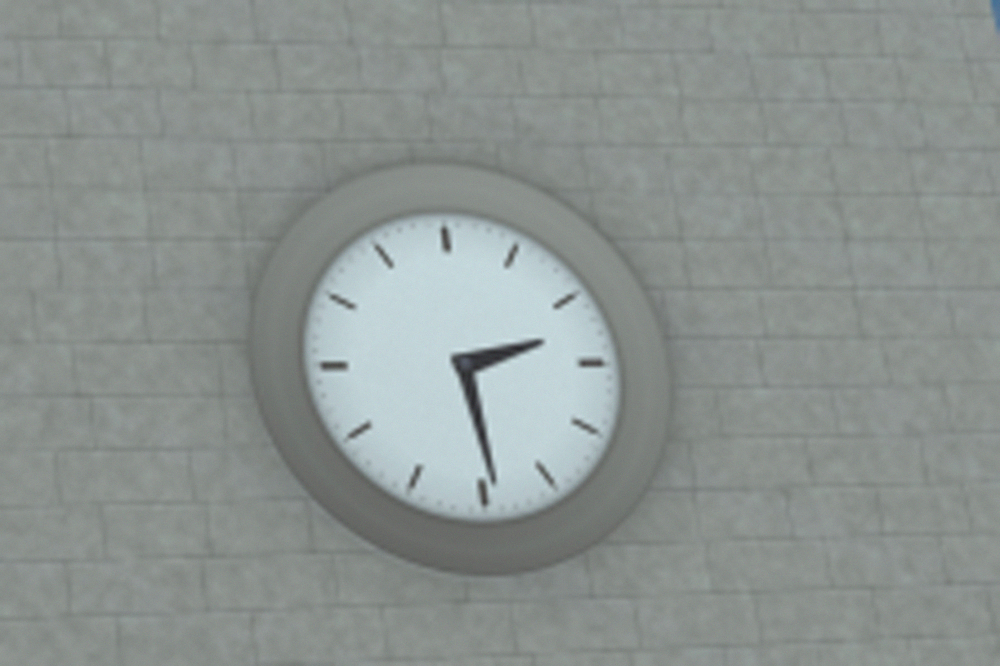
2:29
